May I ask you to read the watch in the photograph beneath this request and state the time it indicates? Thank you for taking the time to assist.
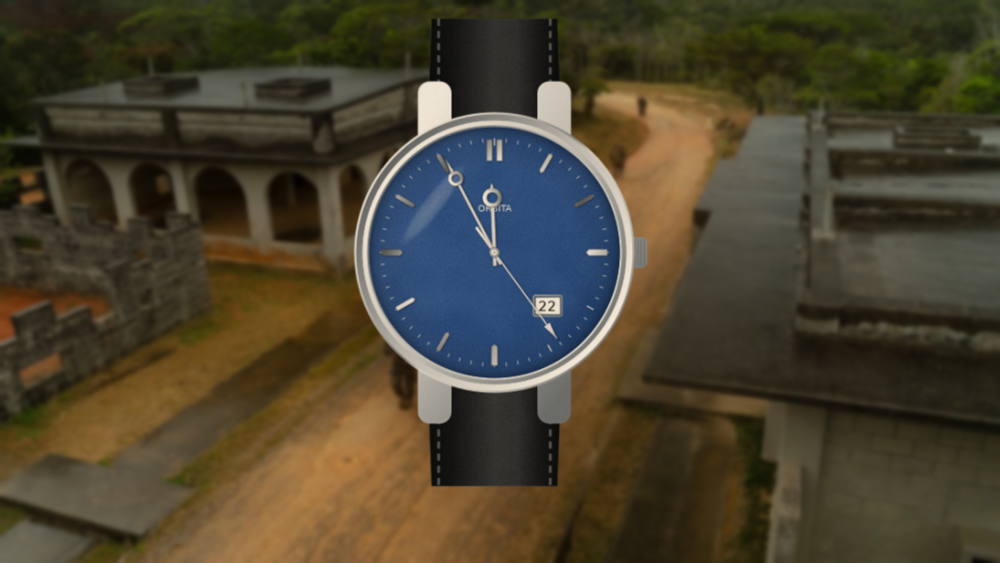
11:55:24
